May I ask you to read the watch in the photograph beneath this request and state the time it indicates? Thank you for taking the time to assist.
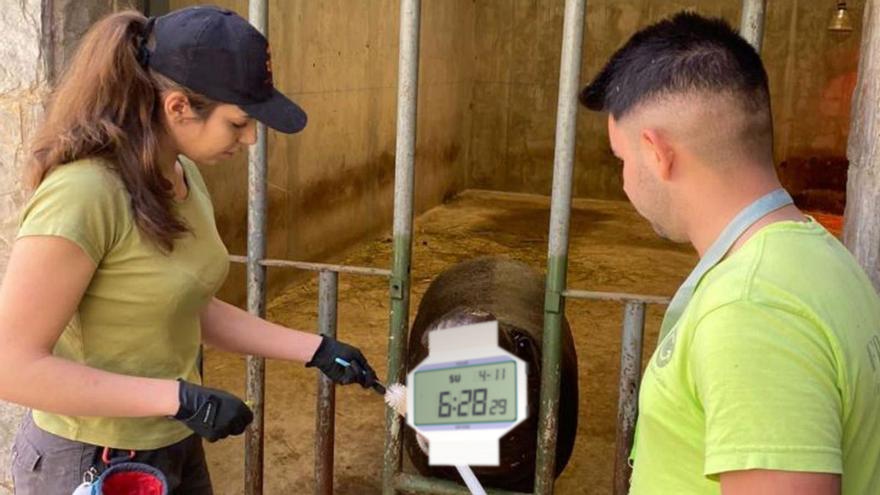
6:28:29
